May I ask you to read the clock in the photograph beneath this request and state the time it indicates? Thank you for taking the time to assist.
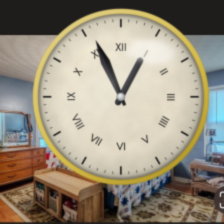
12:56
